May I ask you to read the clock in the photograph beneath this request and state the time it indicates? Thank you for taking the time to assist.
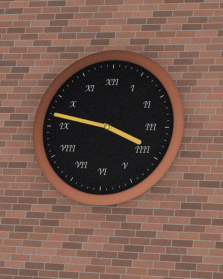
3:47
